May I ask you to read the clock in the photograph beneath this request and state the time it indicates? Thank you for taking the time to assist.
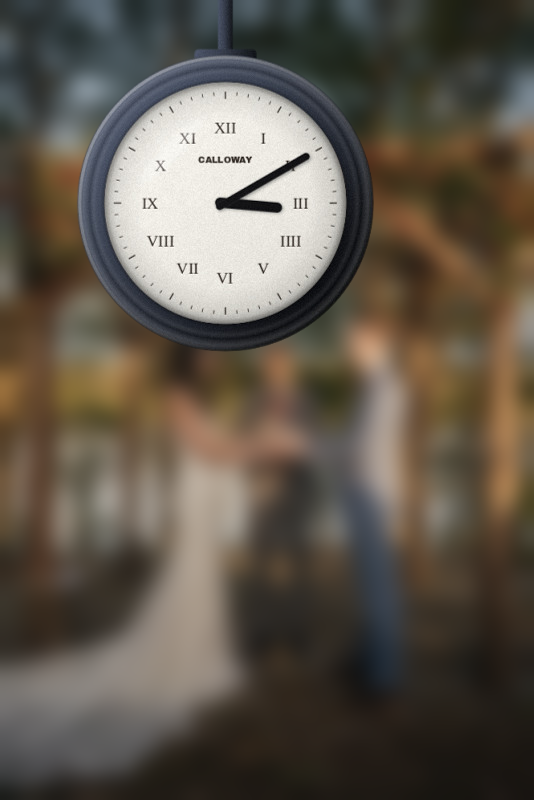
3:10
